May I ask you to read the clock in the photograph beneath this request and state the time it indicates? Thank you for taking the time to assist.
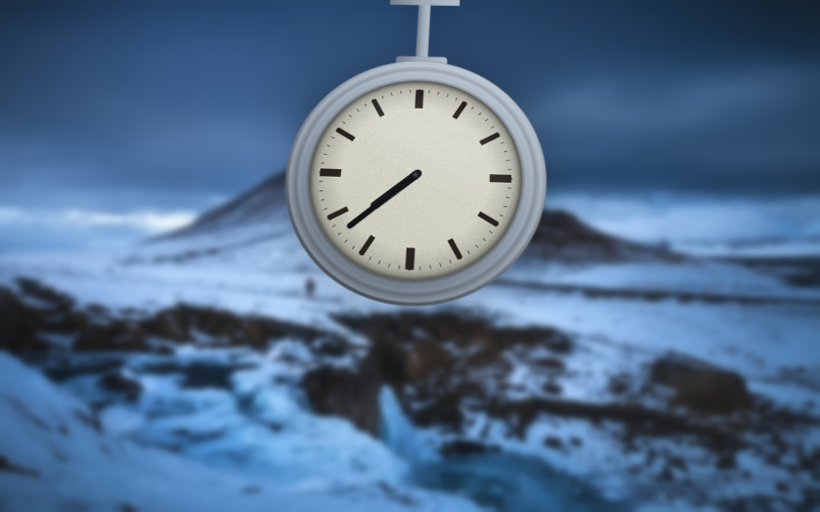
7:38
